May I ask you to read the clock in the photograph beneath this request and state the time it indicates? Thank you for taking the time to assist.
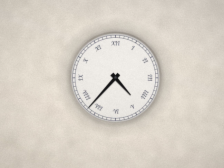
4:37
